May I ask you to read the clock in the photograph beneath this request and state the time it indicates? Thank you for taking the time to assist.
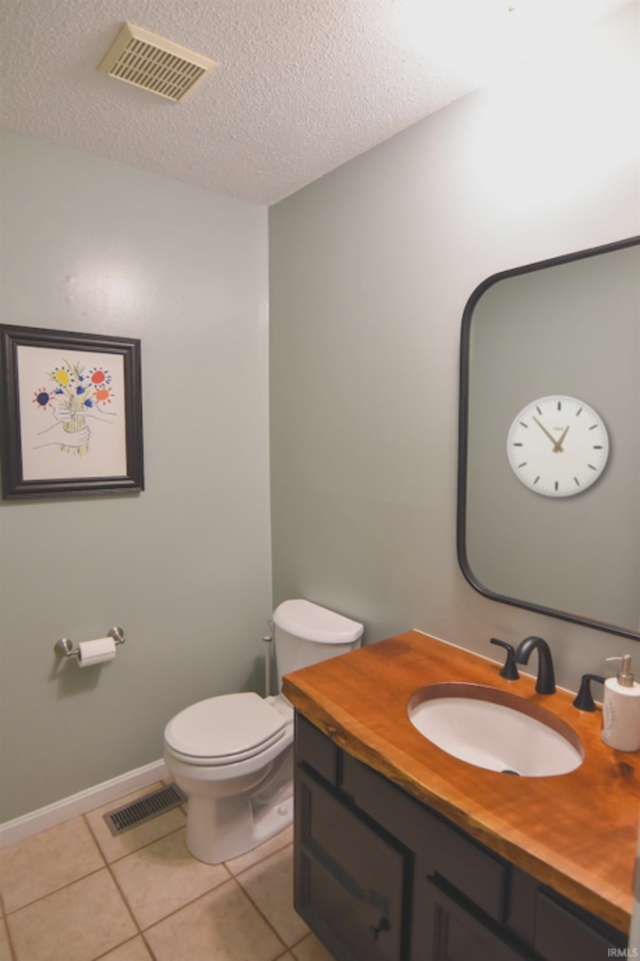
12:53
